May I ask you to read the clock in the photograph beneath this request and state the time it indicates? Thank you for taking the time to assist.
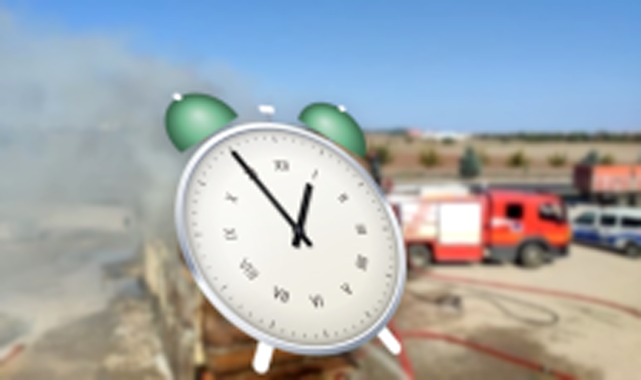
12:55
